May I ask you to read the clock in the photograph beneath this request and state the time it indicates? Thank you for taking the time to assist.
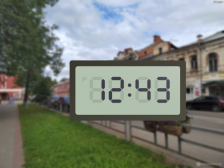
12:43
